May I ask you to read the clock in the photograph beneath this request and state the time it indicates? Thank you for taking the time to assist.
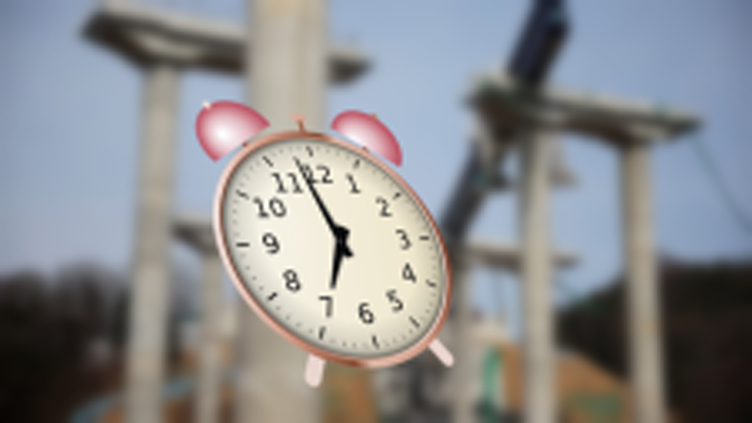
6:58
